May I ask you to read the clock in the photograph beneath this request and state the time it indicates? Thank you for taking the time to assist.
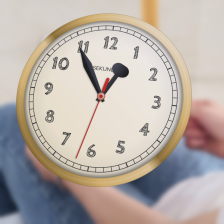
12:54:32
